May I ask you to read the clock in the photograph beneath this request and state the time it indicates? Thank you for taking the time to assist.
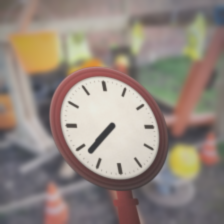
7:38
